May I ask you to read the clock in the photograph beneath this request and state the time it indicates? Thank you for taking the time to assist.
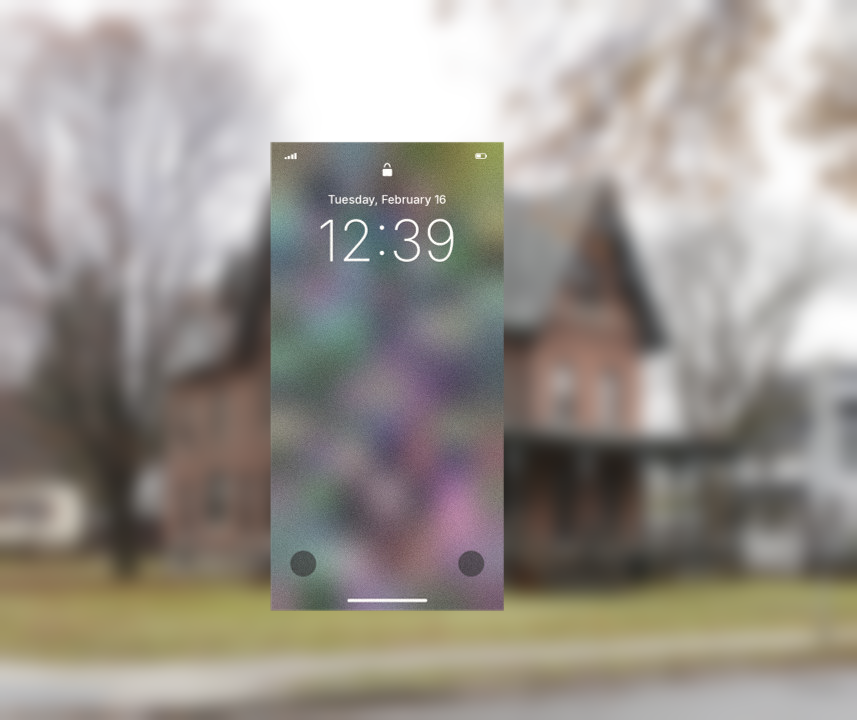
12:39
